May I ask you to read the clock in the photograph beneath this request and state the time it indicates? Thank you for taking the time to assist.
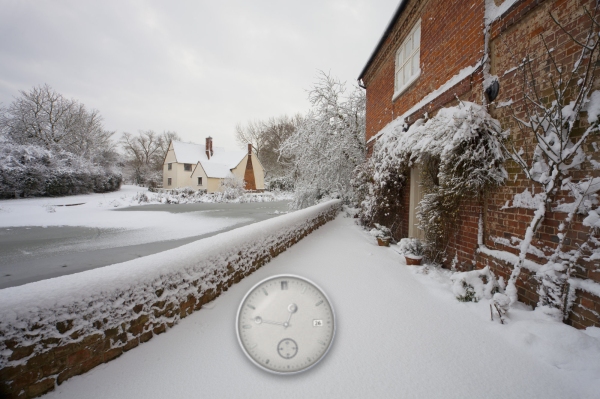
12:47
